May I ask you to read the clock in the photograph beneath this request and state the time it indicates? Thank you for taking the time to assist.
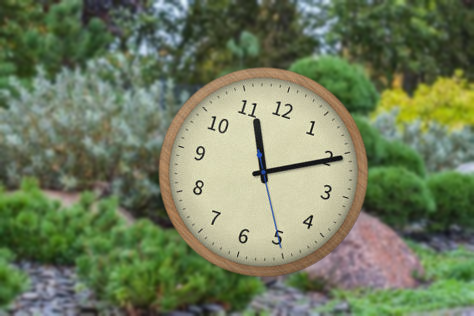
11:10:25
